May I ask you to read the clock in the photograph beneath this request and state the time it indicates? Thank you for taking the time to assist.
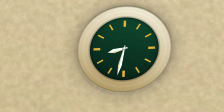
8:32
